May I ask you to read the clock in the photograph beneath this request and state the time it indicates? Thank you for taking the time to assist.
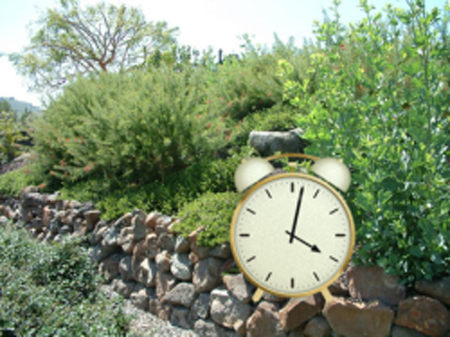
4:02
